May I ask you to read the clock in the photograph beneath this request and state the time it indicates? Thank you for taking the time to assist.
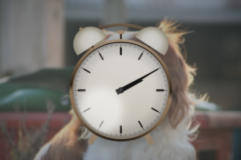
2:10
